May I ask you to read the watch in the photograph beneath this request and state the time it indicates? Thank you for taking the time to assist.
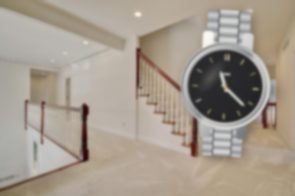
11:22
